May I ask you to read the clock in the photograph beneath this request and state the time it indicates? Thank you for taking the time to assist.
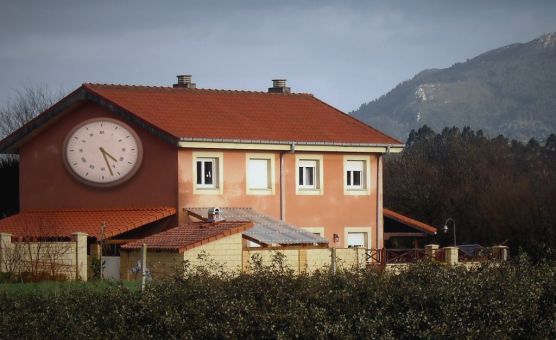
4:27
